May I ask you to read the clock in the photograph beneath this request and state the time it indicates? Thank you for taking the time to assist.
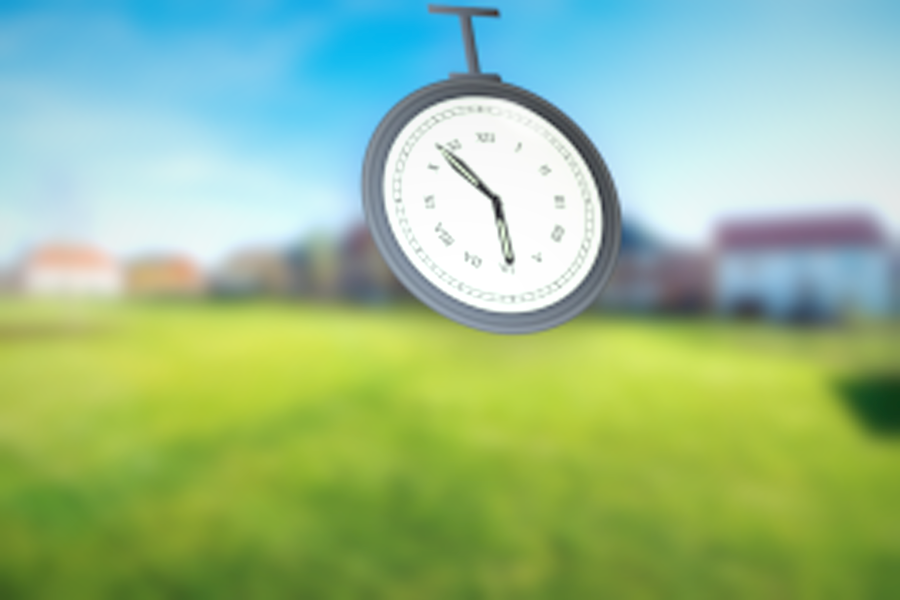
5:53
